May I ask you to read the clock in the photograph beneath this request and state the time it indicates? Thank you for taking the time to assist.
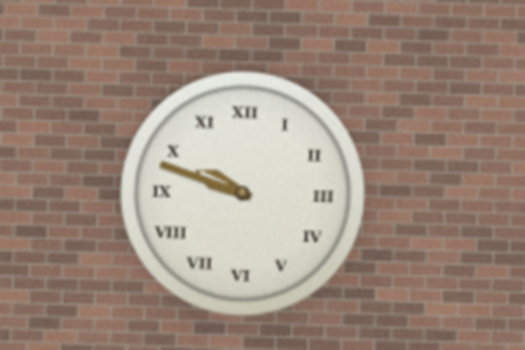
9:48
